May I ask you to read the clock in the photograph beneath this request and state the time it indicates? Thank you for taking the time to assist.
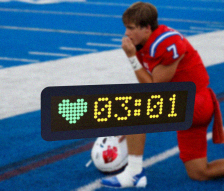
3:01
